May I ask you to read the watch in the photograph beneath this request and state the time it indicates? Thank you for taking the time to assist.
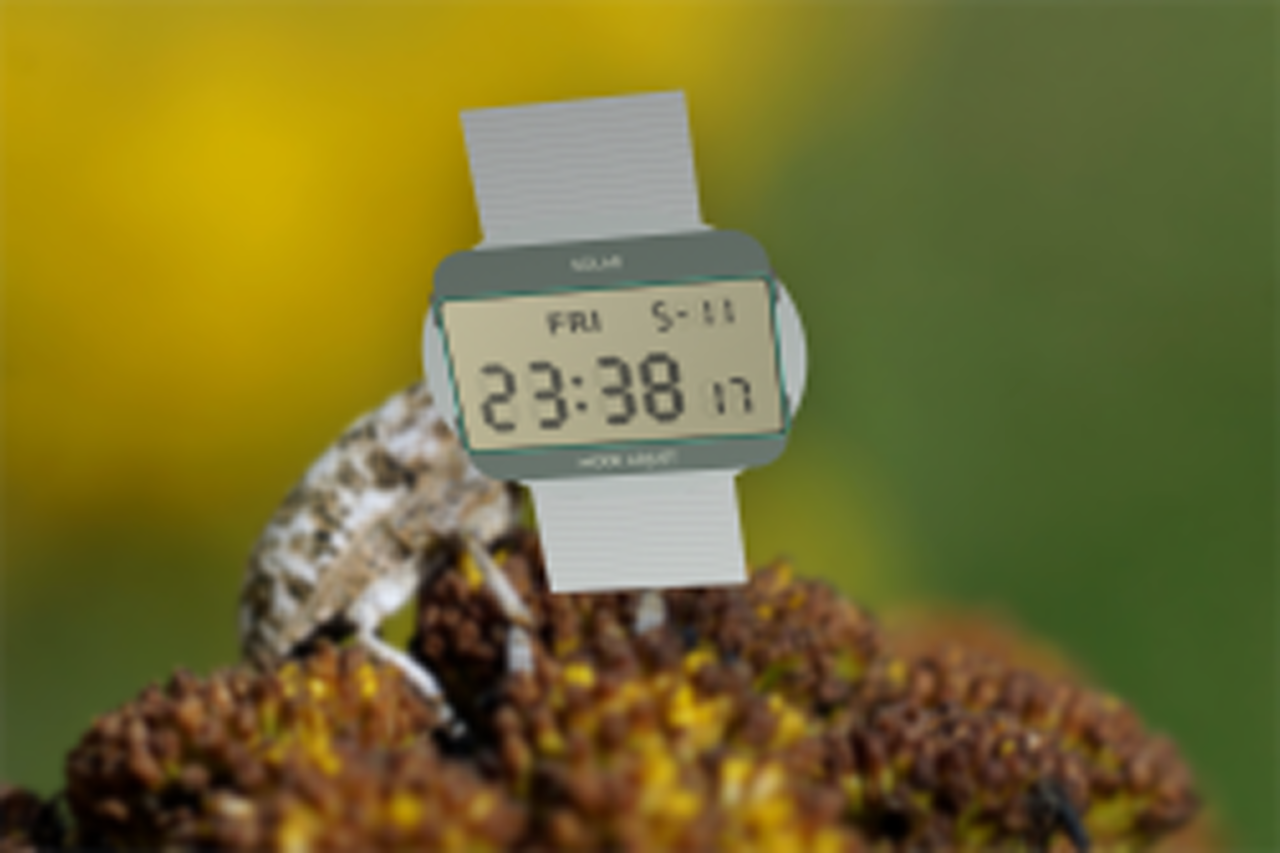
23:38:17
